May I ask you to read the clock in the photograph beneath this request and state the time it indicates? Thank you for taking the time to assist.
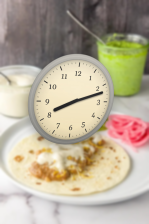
8:12
